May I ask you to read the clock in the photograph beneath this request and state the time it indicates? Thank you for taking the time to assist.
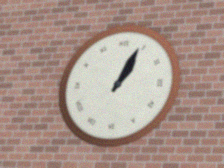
1:04
